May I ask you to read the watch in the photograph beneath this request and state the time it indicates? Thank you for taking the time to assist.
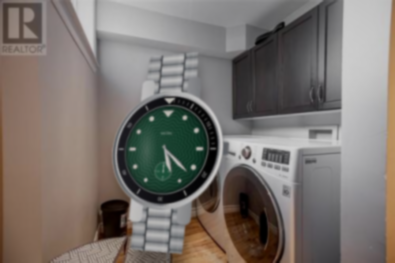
5:22
